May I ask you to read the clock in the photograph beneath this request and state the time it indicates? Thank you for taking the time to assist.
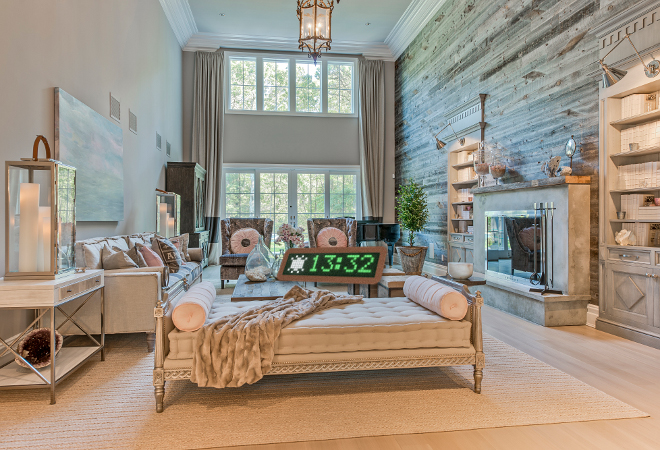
13:32
